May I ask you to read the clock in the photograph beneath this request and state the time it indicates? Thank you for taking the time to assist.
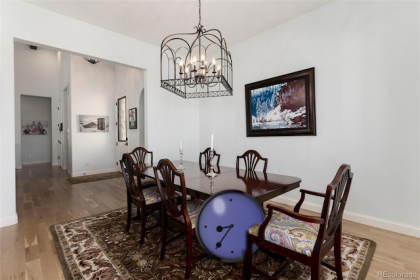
8:36
